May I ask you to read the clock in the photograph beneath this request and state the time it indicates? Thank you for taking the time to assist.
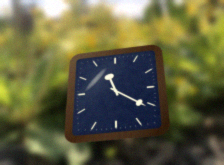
11:21
